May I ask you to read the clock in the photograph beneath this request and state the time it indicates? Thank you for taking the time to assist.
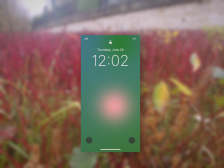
12:02
